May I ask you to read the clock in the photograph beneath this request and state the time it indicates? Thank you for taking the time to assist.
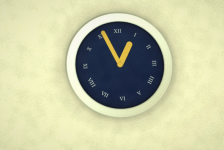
12:56
